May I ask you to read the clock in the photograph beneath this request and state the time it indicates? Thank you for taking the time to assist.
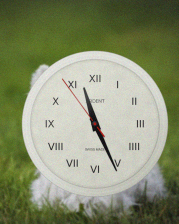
11:25:54
